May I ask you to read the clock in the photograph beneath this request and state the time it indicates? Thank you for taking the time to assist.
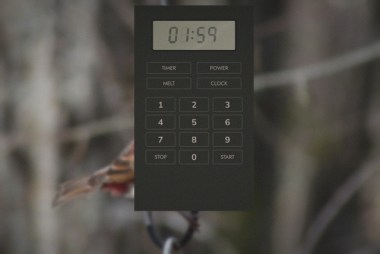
1:59
